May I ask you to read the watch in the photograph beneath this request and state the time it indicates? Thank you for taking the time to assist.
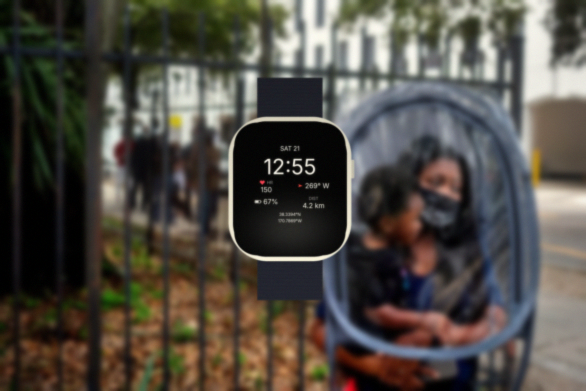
12:55
